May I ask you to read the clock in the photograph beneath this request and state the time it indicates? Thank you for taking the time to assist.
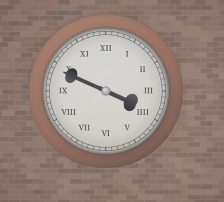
3:49
